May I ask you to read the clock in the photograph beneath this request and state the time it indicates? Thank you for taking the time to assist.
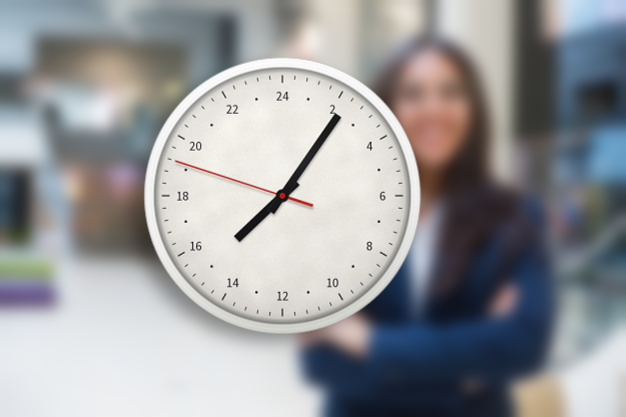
15:05:48
